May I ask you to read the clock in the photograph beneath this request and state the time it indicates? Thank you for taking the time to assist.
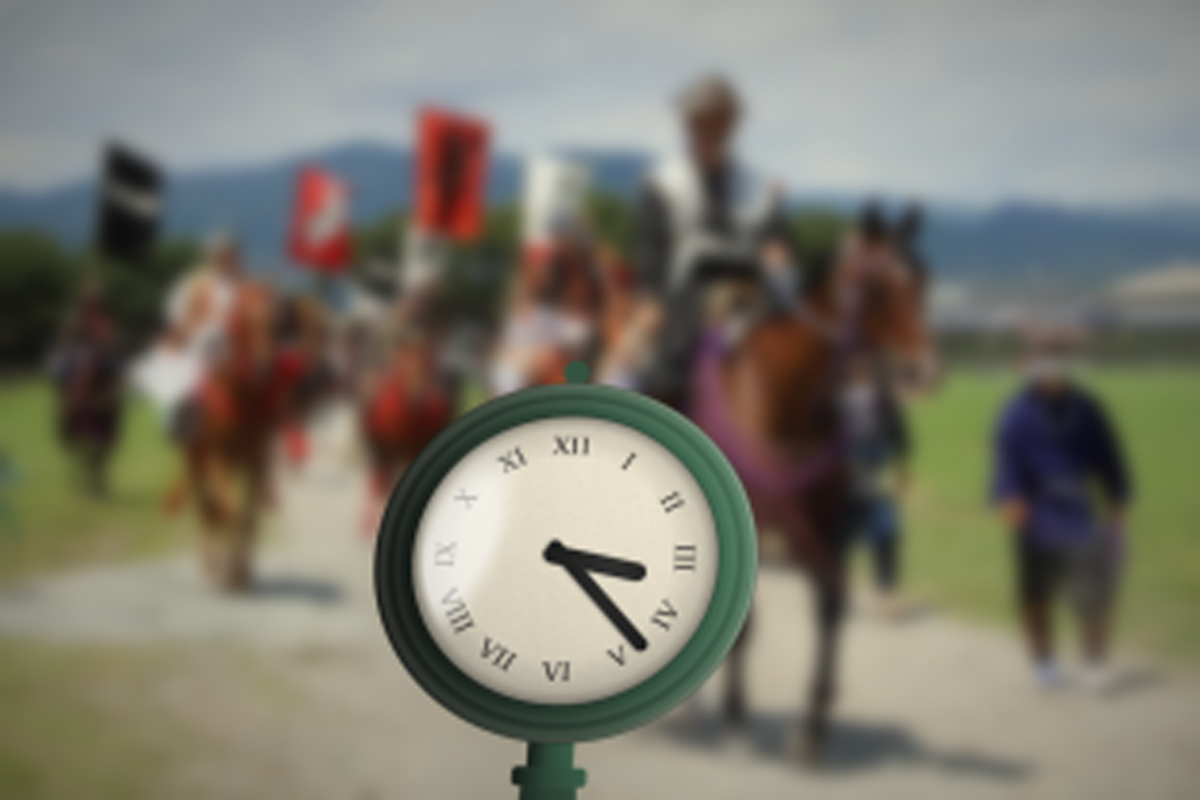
3:23
